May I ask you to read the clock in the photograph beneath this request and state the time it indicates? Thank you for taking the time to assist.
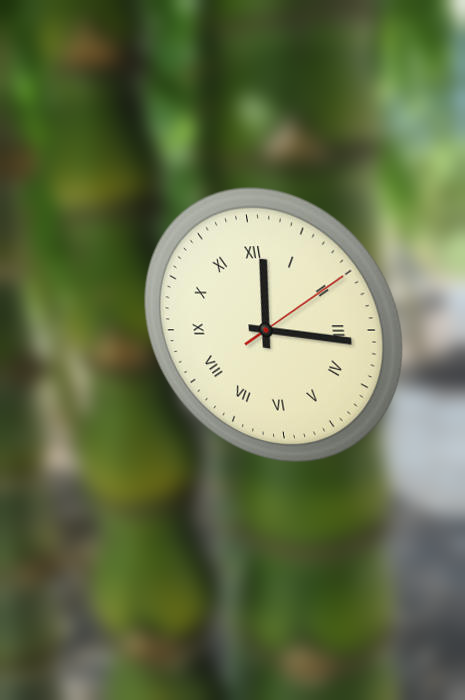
12:16:10
